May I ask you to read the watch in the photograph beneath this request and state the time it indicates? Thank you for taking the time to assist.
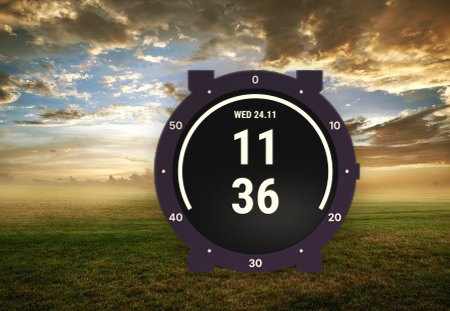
11:36
